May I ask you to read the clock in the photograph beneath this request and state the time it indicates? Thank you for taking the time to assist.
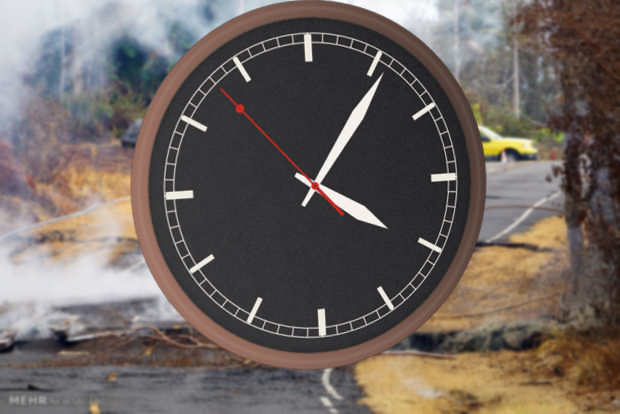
4:05:53
